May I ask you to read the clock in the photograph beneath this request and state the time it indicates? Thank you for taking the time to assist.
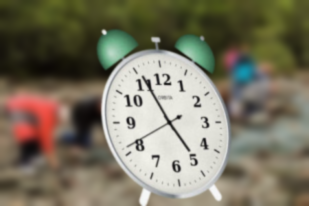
4:55:41
